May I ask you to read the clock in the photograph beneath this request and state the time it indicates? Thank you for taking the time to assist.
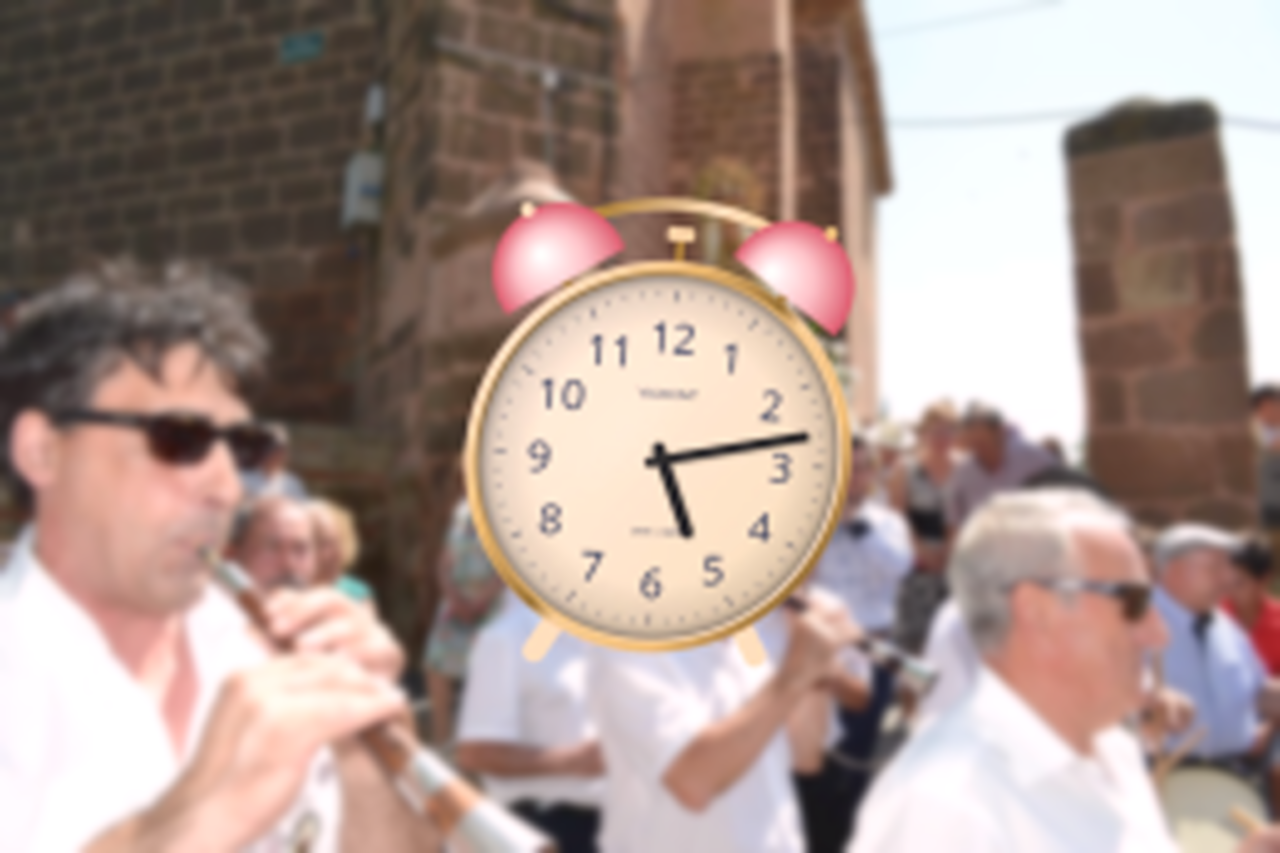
5:13
